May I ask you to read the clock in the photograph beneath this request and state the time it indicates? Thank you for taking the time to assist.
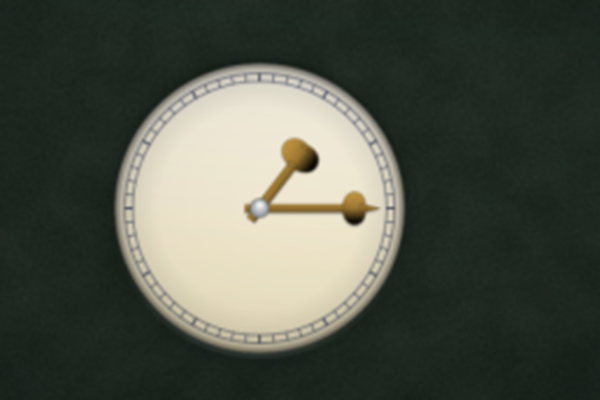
1:15
